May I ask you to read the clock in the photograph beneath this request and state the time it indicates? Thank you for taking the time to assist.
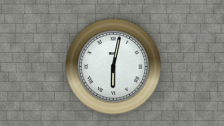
6:02
